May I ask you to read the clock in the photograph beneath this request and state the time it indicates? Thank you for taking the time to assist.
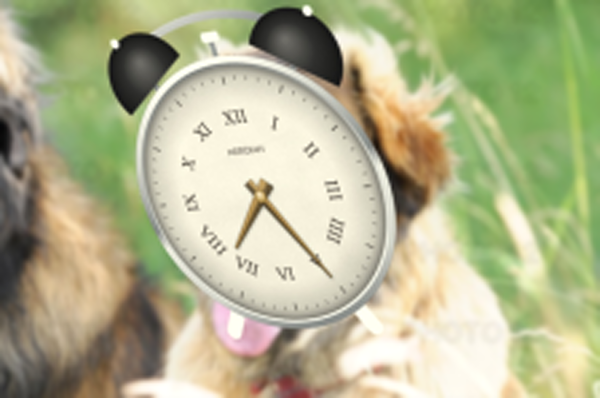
7:25
